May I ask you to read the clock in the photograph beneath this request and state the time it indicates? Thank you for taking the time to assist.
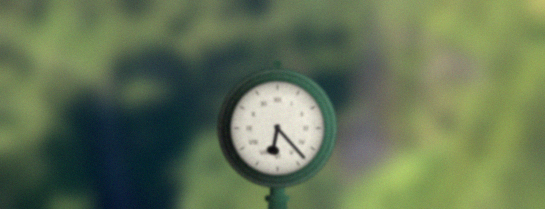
6:23
